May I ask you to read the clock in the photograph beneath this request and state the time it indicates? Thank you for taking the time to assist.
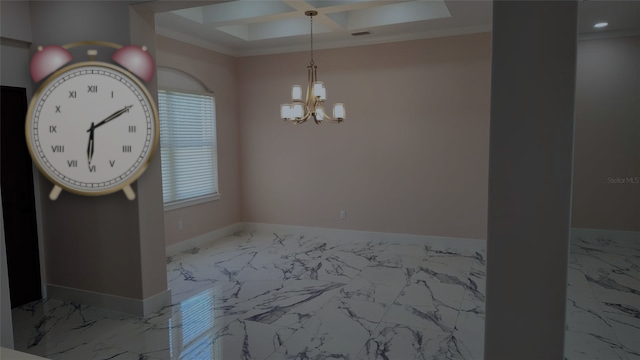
6:10
